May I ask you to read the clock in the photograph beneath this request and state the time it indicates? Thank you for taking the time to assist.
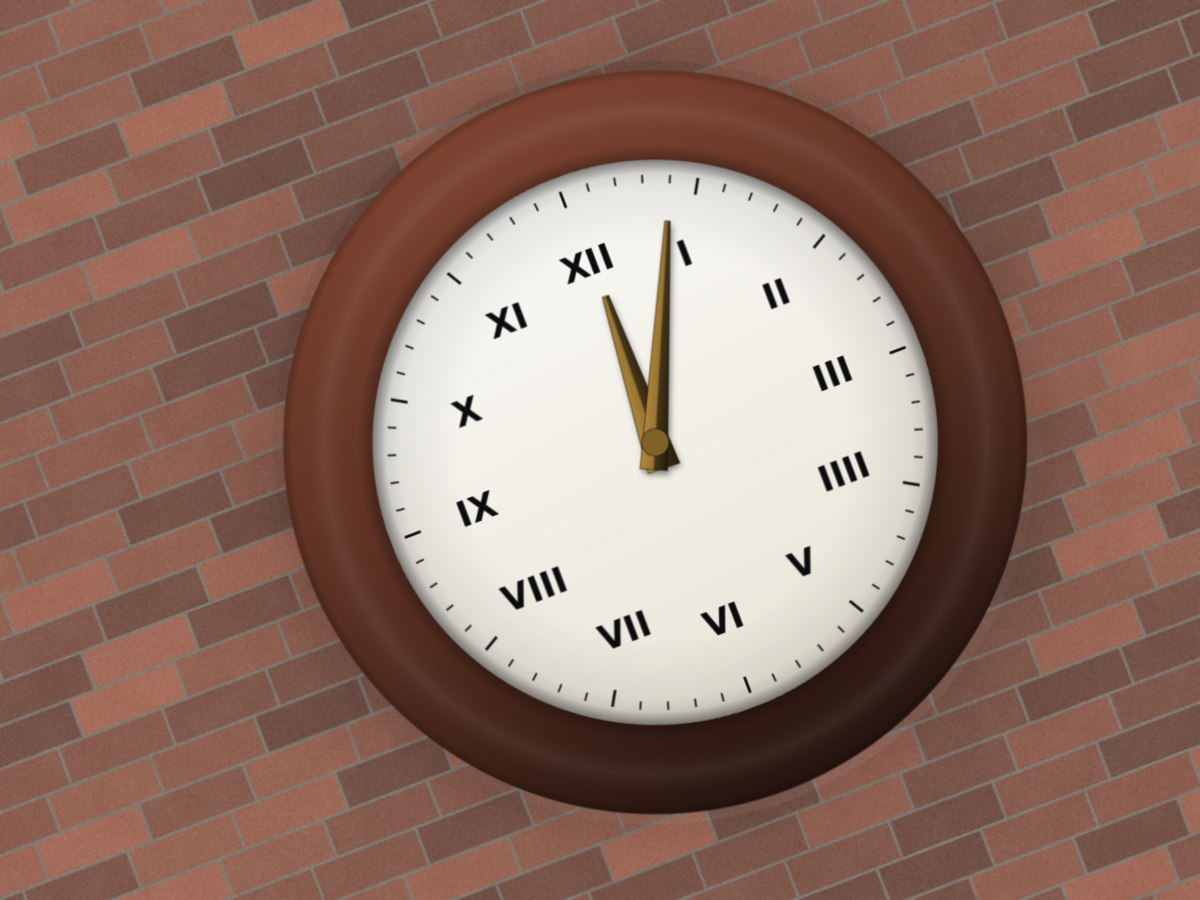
12:04
